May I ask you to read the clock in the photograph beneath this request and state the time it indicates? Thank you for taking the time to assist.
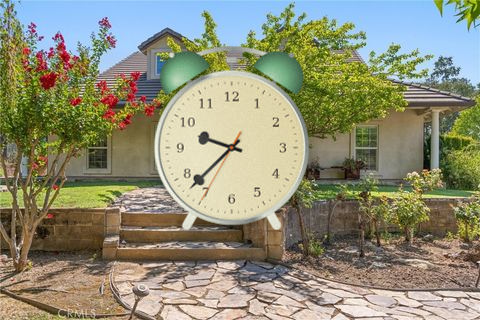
9:37:35
